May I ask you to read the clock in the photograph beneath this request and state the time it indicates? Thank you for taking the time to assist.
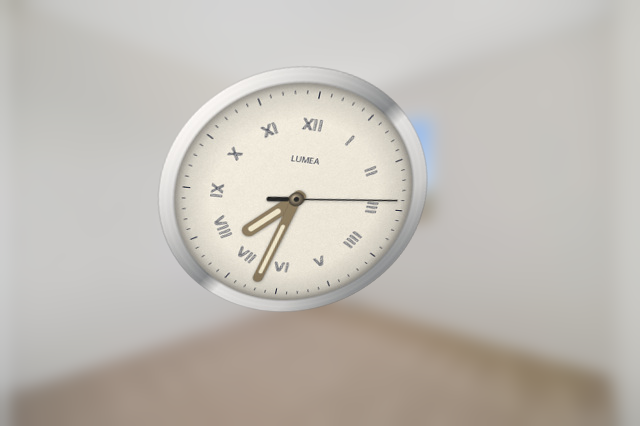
7:32:14
